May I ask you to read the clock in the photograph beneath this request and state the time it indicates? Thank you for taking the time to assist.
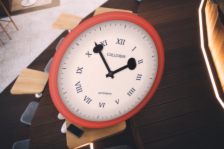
1:53
